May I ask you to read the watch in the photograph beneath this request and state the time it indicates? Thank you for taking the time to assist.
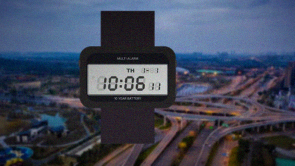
10:06:11
